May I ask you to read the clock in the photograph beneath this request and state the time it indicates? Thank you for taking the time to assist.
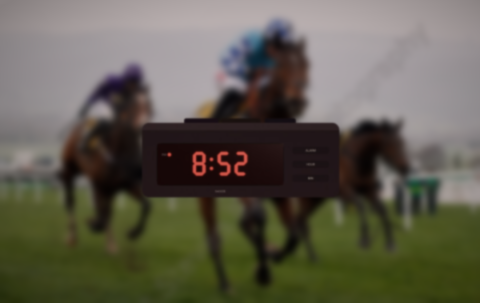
8:52
